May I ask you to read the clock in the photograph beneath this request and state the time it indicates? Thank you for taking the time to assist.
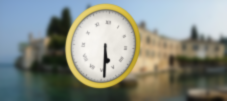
5:29
